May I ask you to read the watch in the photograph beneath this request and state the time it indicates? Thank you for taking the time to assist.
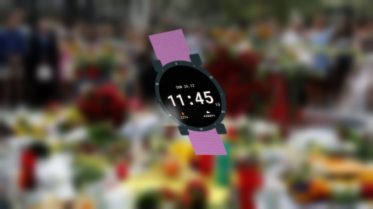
11:45
